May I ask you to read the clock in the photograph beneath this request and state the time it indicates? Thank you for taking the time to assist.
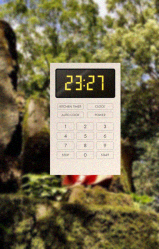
23:27
